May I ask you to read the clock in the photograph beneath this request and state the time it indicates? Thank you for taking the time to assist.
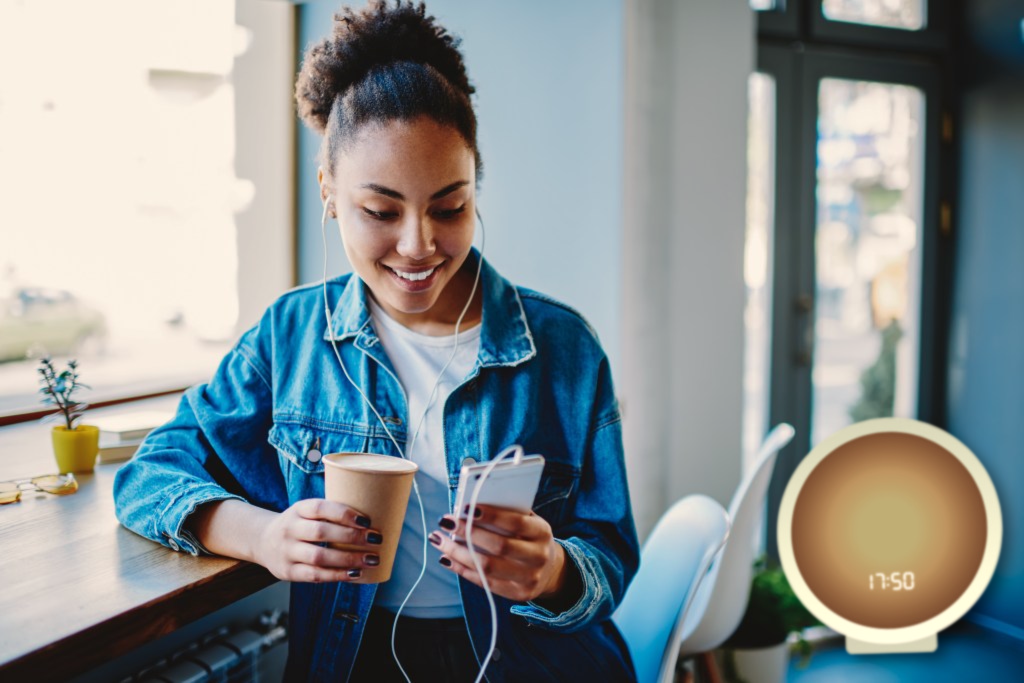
17:50
